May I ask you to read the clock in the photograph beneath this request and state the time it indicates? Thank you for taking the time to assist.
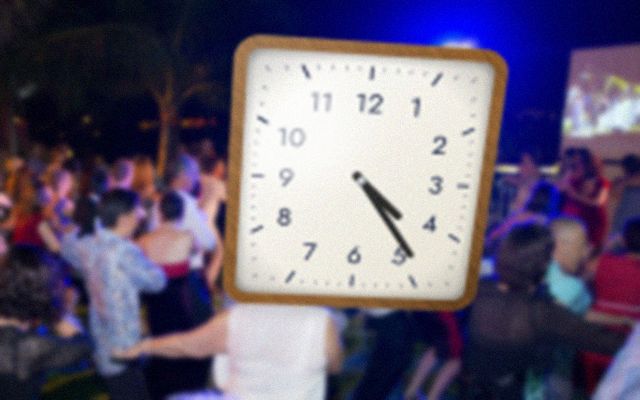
4:24
